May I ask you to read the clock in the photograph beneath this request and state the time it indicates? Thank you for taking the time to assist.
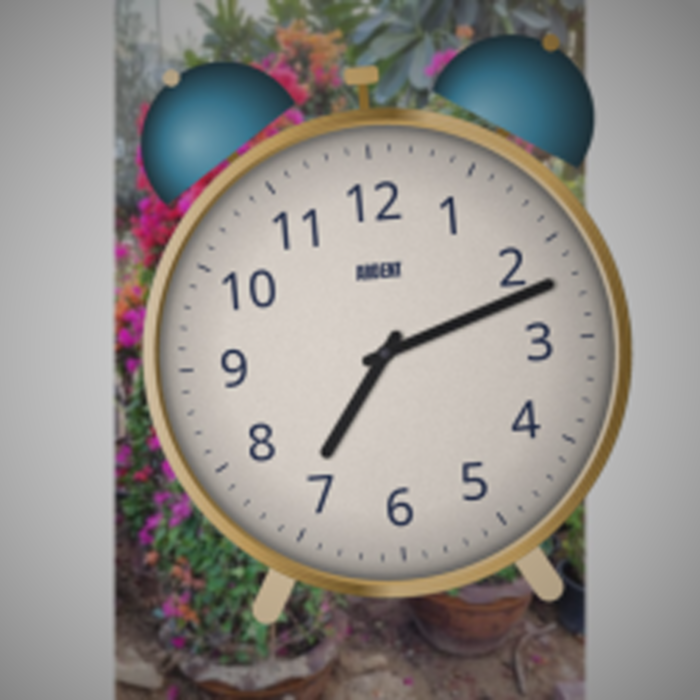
7:12
